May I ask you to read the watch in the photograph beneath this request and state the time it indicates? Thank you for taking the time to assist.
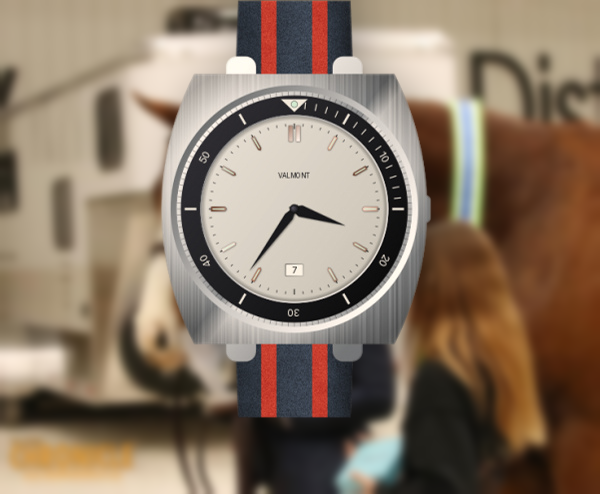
3:36
